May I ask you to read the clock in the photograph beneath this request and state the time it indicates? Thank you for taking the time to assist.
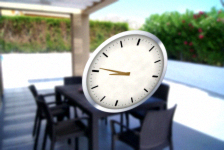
8:46
